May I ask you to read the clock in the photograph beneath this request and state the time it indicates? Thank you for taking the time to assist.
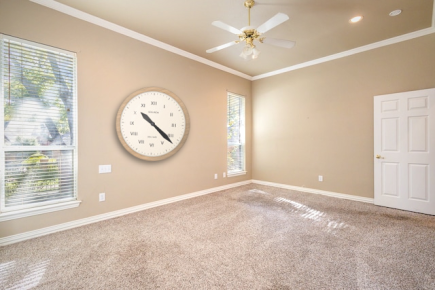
10:22
